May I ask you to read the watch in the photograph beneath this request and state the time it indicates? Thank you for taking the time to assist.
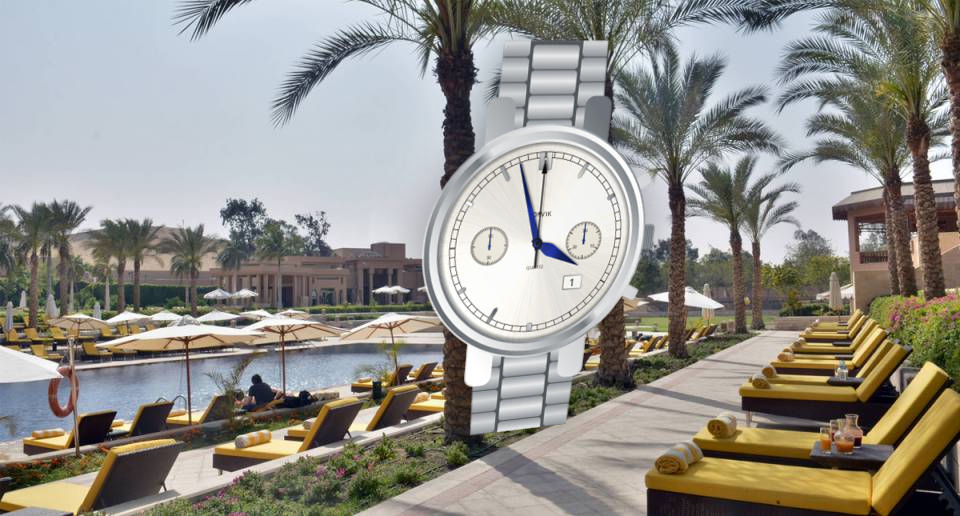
3:57
